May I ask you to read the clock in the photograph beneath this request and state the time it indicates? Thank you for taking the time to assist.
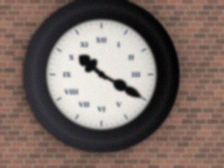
10:20
